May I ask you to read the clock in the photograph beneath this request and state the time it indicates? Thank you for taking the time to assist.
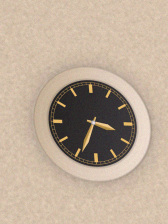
3:34
